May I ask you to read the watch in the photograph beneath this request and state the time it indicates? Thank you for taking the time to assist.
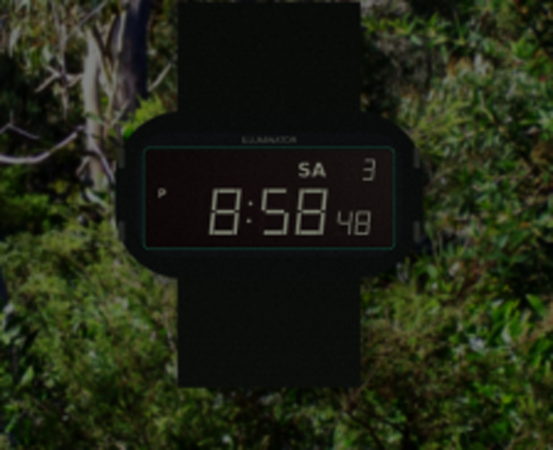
8:58:48
